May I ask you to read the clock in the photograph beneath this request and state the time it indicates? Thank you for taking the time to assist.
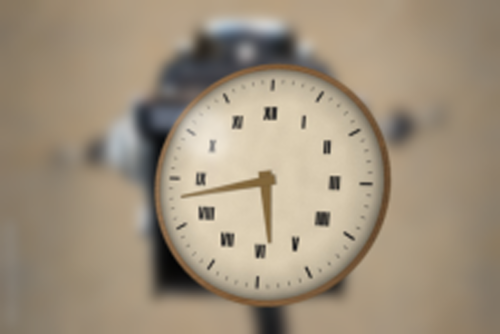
5:43
